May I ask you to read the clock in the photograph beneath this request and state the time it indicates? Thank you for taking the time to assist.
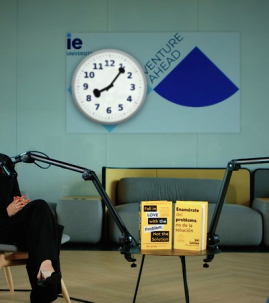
8:06
